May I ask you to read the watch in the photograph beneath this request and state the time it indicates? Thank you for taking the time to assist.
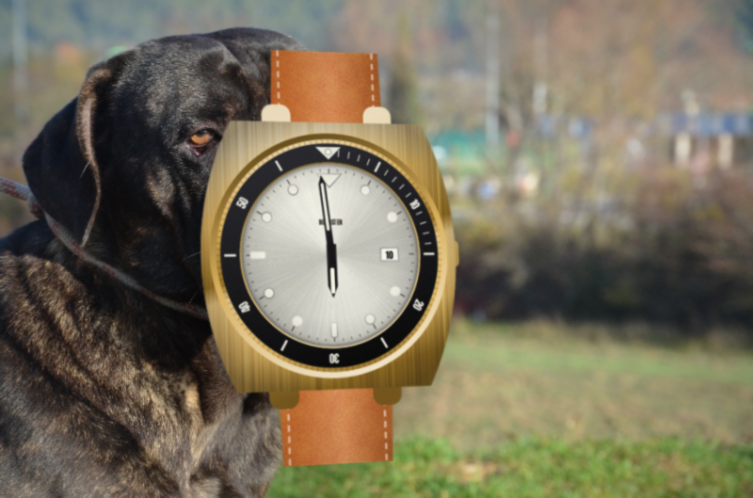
5:59
